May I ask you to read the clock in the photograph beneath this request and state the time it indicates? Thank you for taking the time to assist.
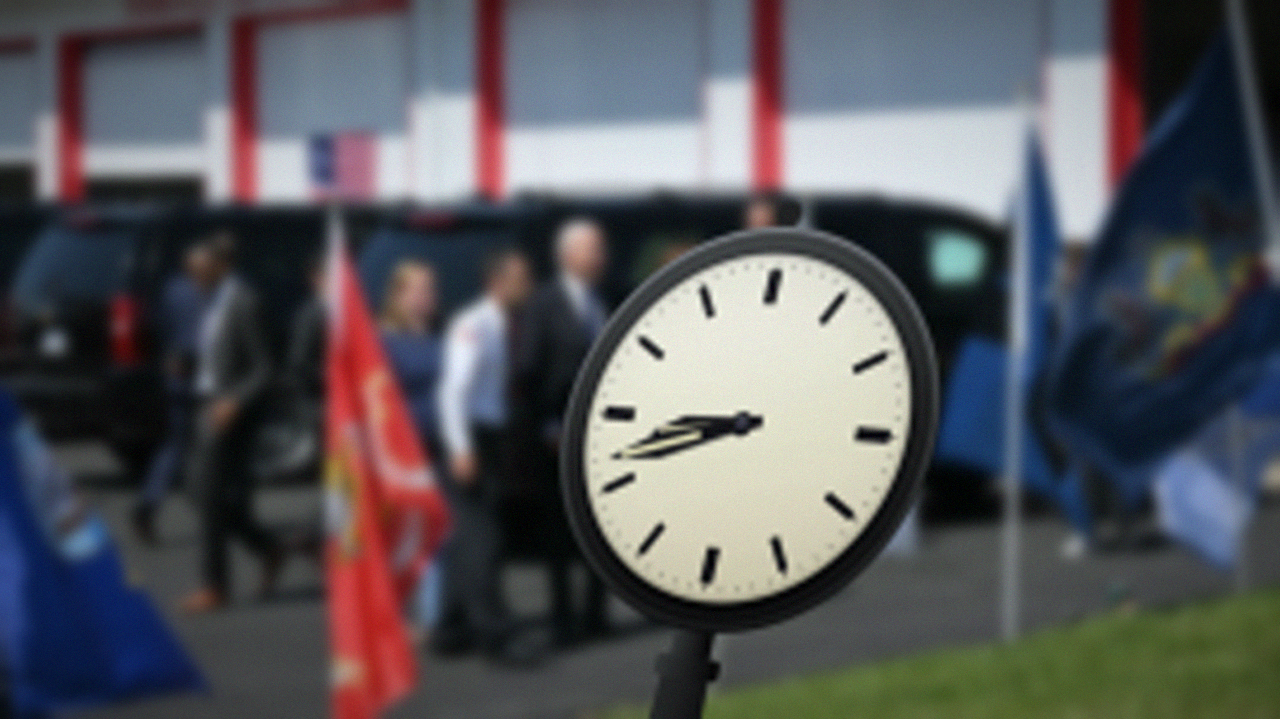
8:42
